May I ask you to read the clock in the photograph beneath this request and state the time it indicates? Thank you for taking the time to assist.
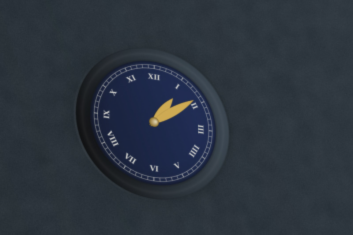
1:09
